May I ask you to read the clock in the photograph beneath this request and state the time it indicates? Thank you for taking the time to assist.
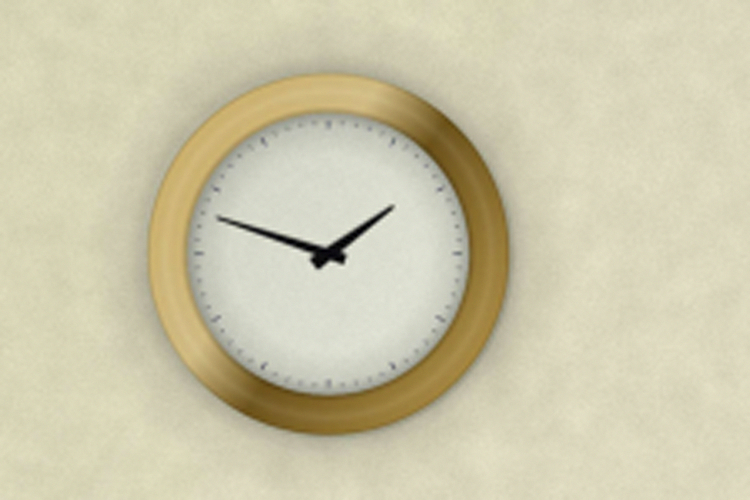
1:48
